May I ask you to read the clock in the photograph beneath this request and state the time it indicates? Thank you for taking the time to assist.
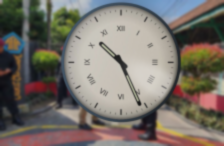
10:26
